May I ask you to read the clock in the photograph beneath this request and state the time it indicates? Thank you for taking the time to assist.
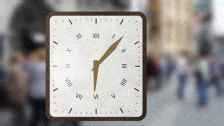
6:07
